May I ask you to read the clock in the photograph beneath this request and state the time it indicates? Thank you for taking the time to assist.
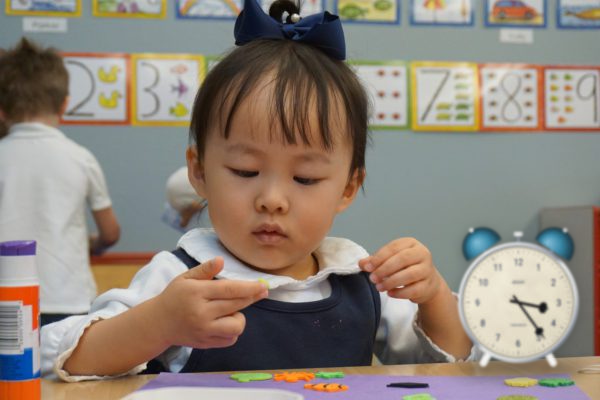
3:24
